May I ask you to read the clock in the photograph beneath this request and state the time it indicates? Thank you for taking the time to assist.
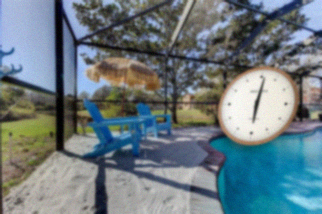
6:01
